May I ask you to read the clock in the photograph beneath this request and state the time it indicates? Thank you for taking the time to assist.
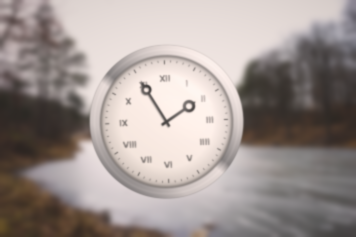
1:55
